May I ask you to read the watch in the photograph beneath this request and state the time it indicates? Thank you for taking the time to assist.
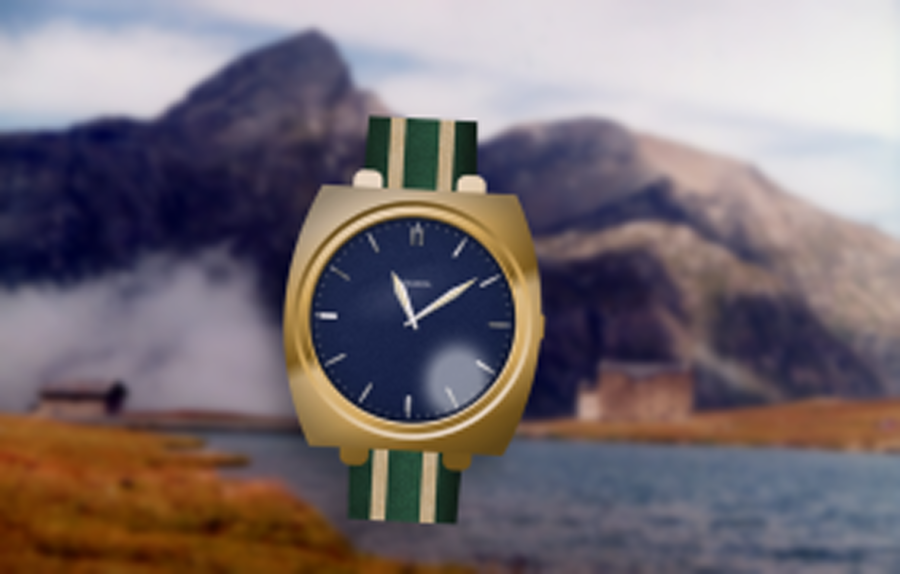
11:09
